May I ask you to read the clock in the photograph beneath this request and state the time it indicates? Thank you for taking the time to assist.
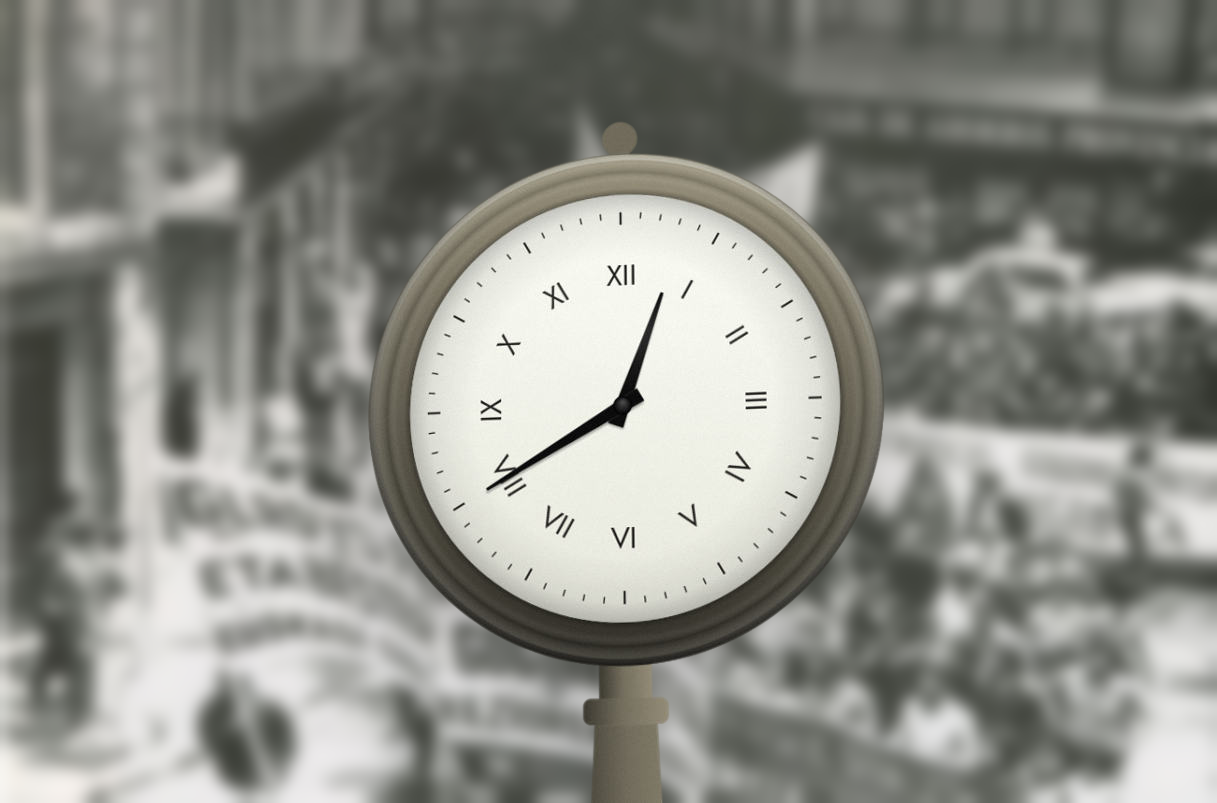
12:40
